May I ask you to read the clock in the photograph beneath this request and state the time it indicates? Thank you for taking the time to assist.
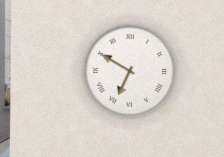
6:50
